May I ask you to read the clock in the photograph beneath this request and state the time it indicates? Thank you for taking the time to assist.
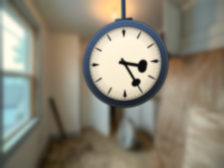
3:25
